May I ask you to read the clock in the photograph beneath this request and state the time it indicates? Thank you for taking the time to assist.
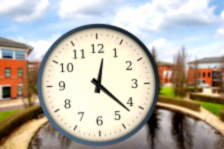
12:22
